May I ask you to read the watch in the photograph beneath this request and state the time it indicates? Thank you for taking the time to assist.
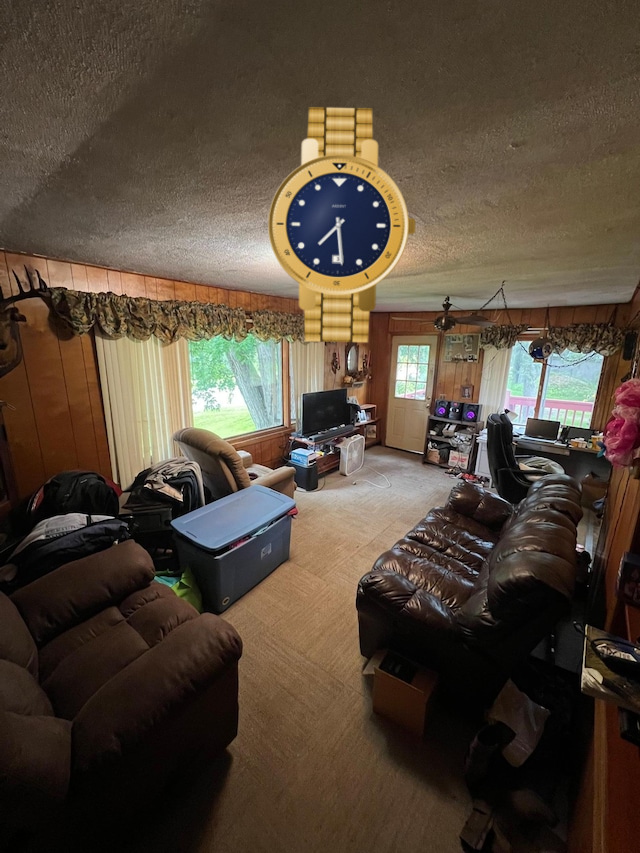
7:29
